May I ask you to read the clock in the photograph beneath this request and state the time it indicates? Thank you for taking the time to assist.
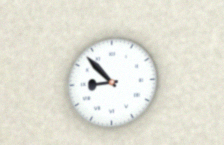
8:53
